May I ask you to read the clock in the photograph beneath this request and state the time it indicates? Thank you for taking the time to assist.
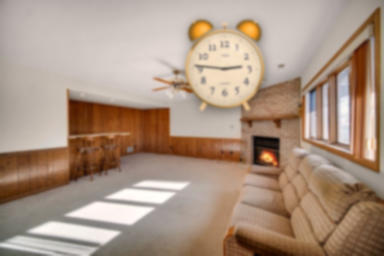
2:46
